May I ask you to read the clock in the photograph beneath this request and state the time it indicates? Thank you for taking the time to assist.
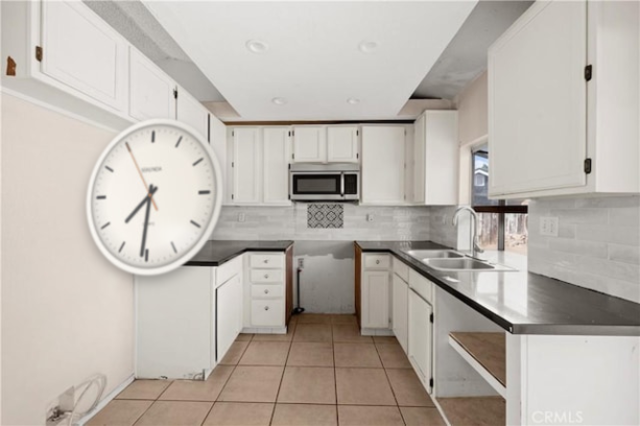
7:30:55
